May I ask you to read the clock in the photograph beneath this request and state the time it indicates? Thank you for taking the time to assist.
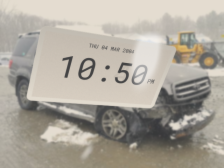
10:50
